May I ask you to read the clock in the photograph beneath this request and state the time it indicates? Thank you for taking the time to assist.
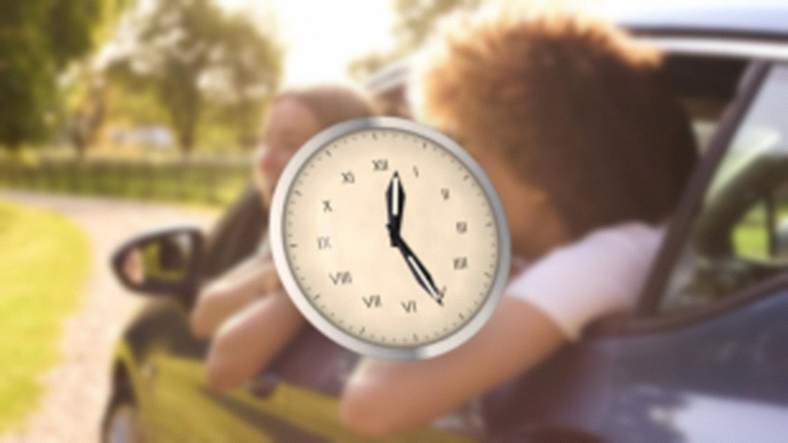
12:26
